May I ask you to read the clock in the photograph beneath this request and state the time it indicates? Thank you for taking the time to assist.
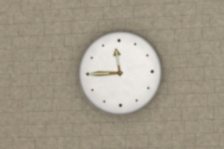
11:45
